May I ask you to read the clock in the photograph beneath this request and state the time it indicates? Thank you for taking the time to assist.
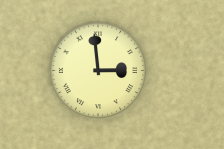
2:59
